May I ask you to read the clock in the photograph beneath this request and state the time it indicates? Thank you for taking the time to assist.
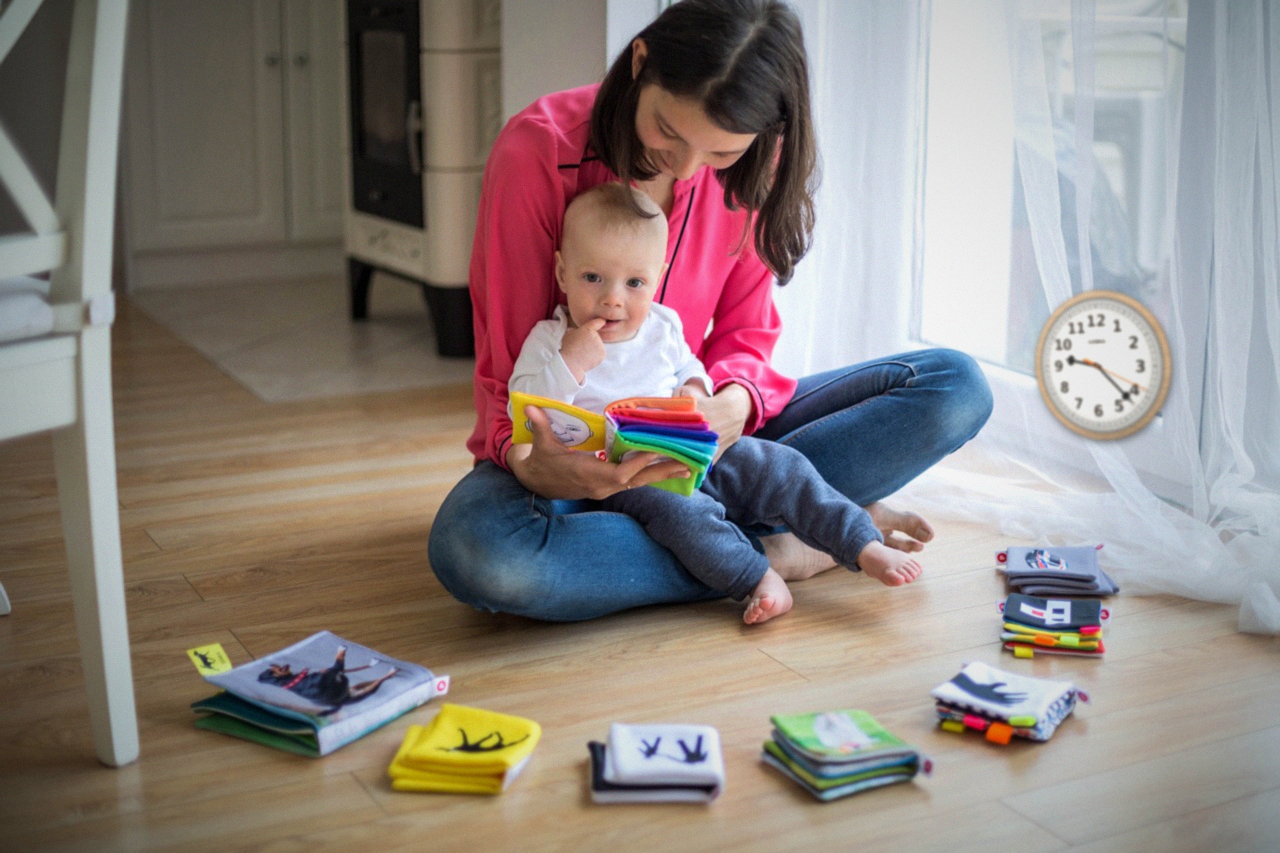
9:22:19
